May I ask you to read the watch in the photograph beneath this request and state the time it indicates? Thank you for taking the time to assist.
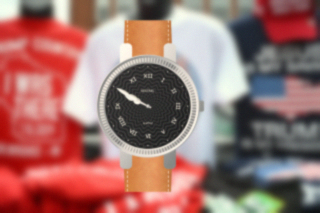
9:50
